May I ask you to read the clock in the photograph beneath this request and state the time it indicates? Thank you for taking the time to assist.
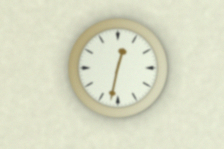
12:32
